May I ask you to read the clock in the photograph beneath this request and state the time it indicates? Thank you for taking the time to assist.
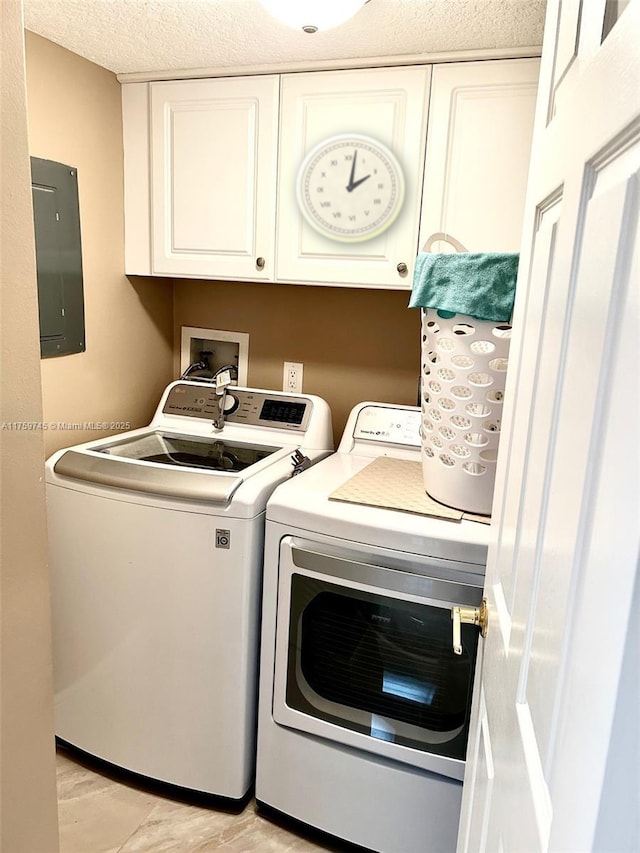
2:02
